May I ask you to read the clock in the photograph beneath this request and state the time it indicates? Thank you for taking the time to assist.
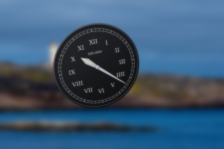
10:22
